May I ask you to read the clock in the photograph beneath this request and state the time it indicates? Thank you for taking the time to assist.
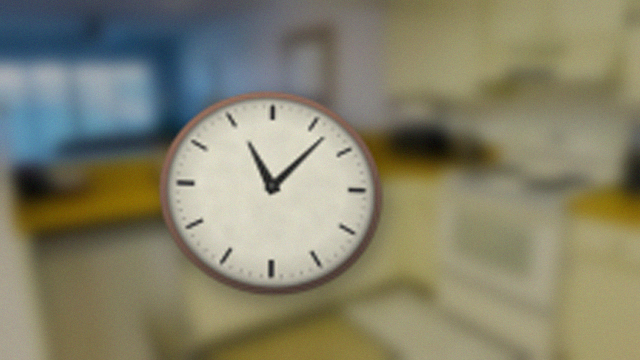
11:07
